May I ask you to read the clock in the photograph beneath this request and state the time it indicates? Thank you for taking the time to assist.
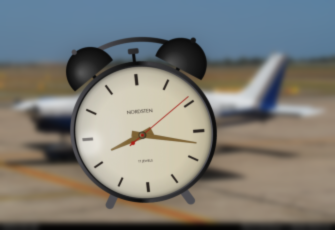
8:17:09
